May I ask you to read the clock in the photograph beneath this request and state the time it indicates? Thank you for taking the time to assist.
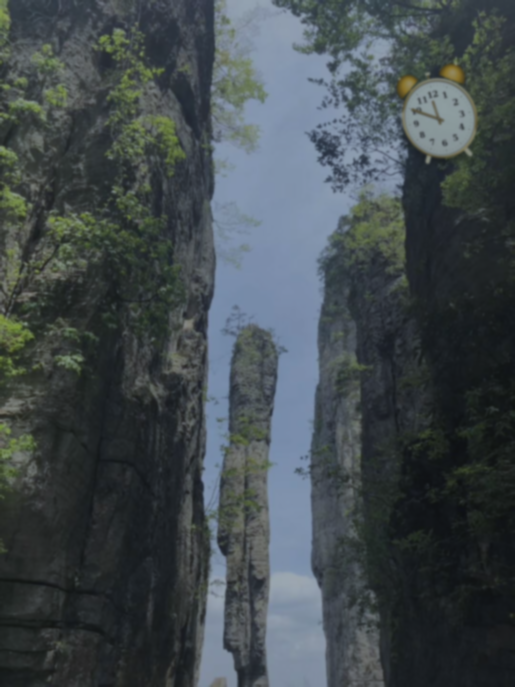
11:50
